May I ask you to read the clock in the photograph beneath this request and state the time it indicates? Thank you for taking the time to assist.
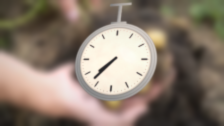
7:37
